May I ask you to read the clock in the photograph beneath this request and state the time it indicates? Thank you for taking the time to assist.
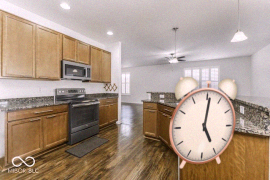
5:01
